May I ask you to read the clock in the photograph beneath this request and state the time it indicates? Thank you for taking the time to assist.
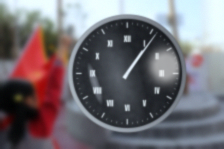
1:06
